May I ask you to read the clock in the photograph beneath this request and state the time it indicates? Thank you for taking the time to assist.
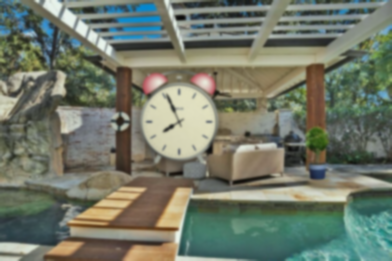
7:56
